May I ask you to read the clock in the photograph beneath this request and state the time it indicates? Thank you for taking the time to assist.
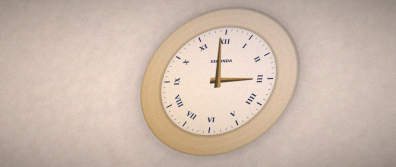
2:59
